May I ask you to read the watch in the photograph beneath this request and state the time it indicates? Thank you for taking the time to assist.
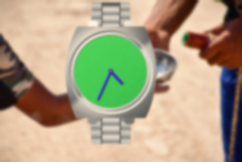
4:34
